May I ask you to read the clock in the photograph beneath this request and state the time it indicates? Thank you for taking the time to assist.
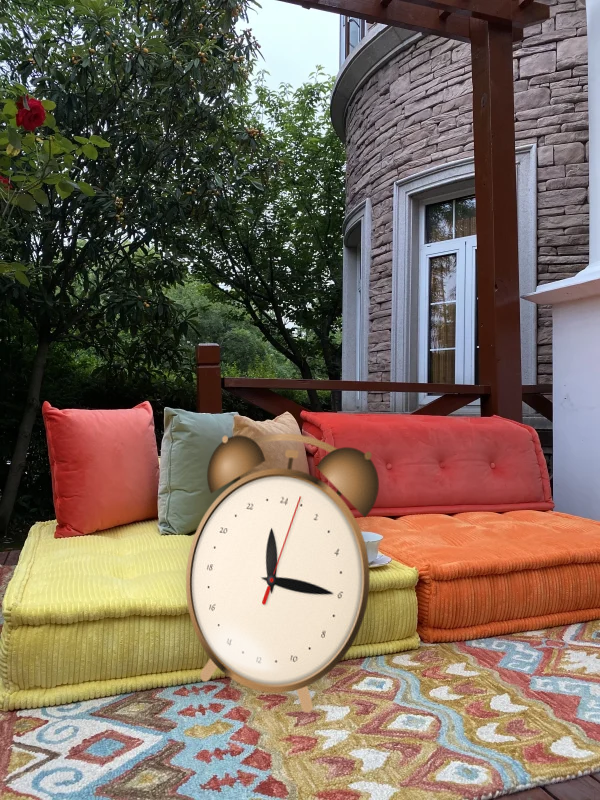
23:15:02
